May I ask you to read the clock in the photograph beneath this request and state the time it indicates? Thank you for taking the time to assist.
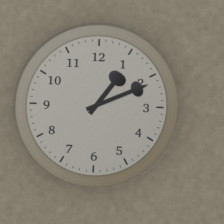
1:11
